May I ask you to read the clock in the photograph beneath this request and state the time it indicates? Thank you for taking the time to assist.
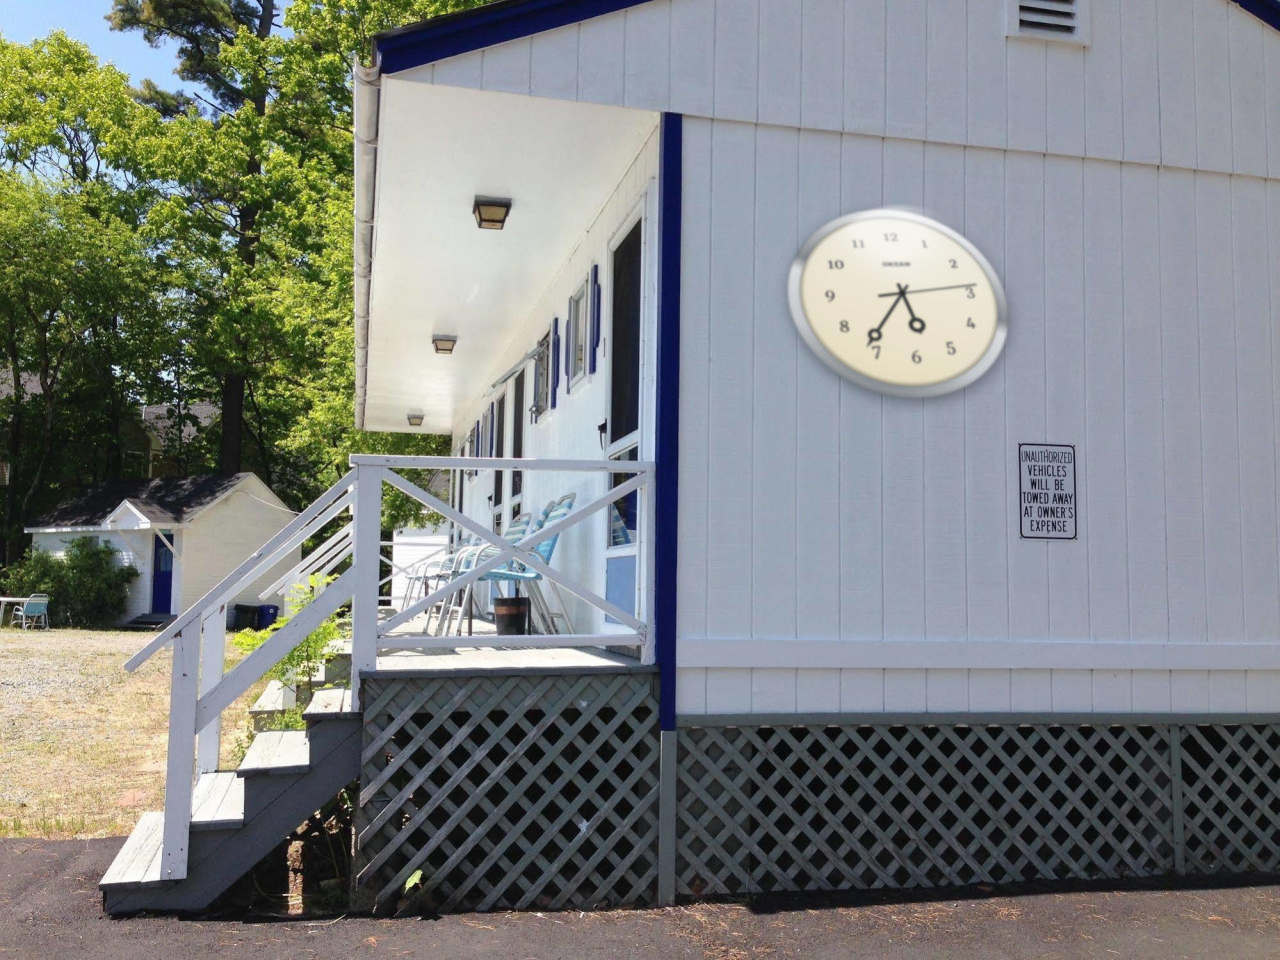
5:36:14
